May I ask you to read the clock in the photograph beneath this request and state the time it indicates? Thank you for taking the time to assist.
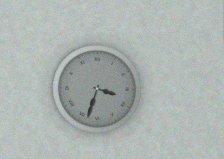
3:33
